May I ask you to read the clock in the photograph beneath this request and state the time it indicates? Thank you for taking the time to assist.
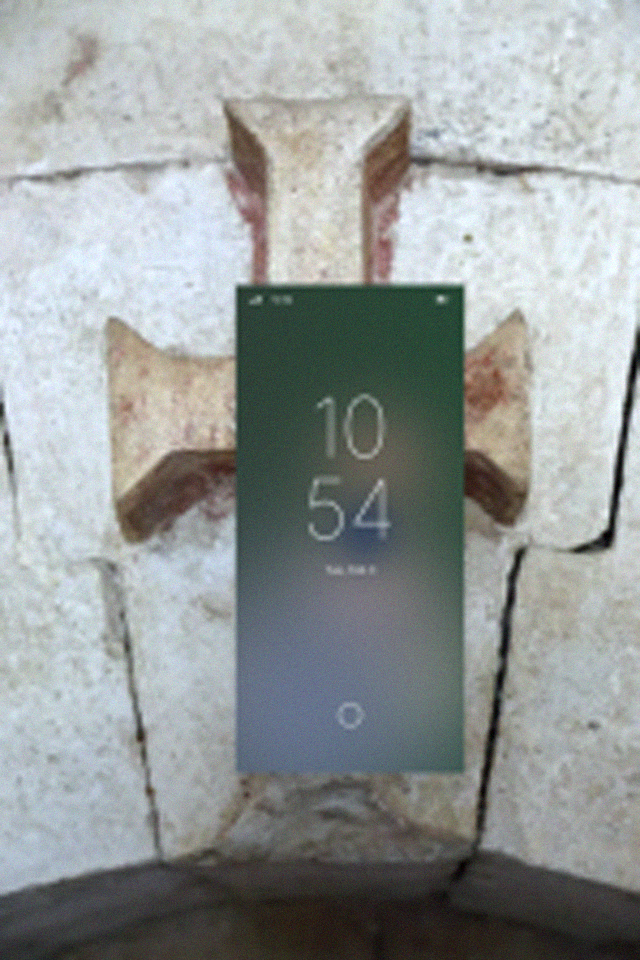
10:54
